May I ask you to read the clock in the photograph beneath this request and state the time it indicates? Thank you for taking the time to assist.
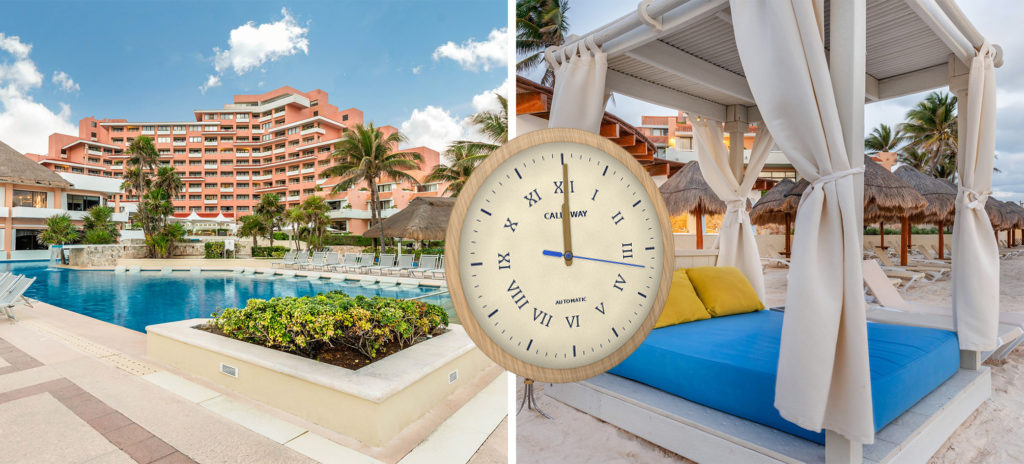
12:00:17
